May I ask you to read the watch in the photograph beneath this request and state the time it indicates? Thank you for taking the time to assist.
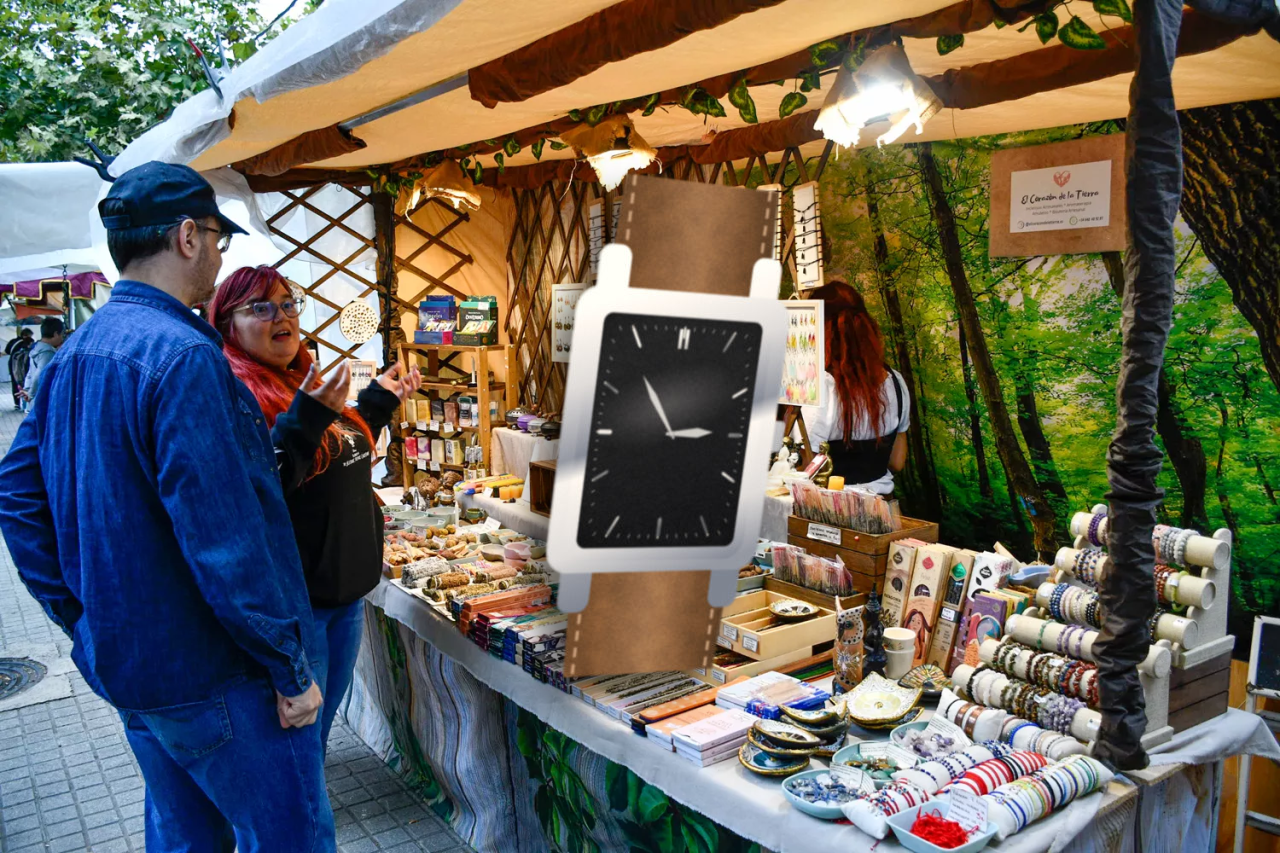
2:54
